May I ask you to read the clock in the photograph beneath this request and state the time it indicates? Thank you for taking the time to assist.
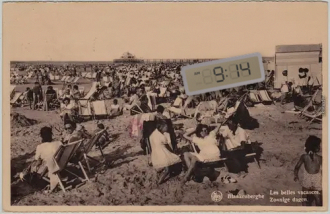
9:14
